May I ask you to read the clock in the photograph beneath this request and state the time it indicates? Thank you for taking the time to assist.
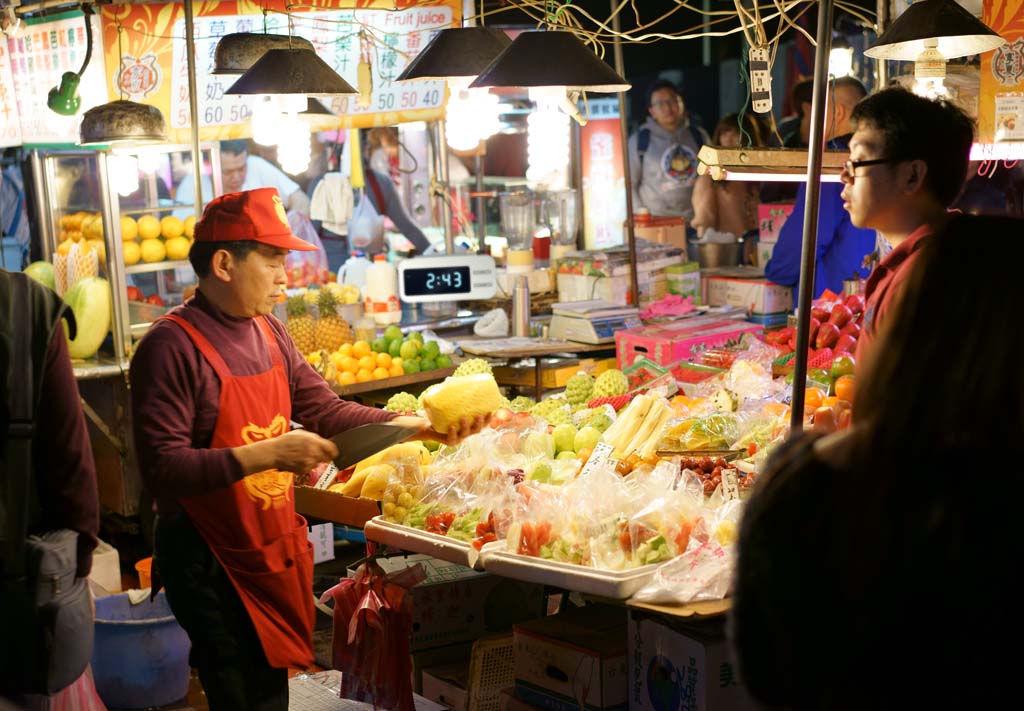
2:43
